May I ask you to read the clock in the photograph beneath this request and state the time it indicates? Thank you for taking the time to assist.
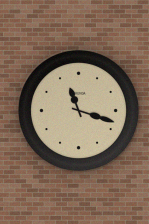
11:18
